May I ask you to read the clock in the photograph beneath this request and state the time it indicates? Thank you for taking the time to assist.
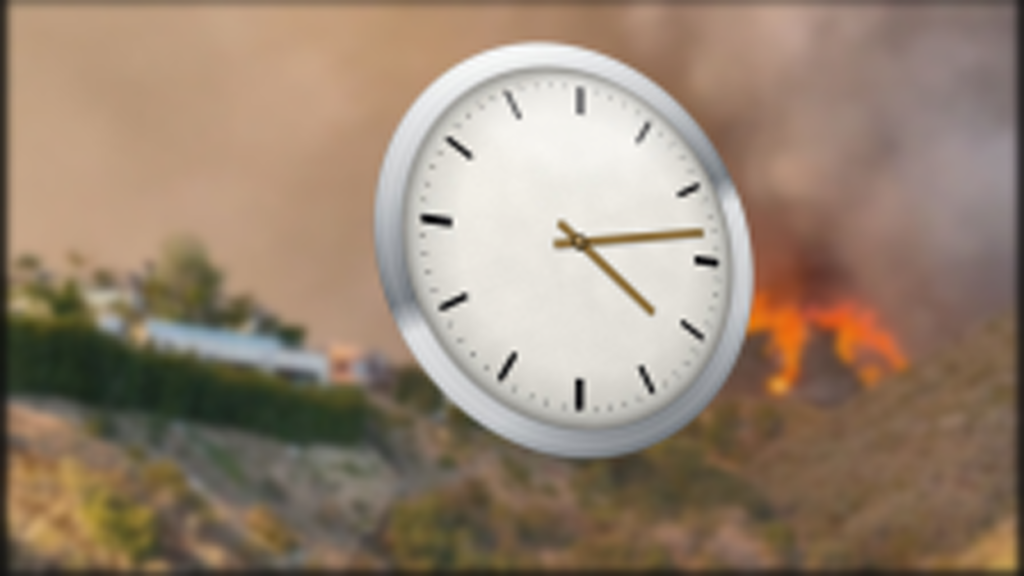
4:13
